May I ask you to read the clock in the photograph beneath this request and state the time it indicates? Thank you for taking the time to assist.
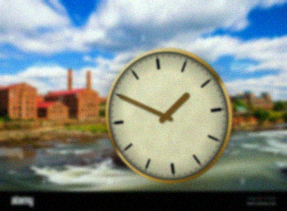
1:50
